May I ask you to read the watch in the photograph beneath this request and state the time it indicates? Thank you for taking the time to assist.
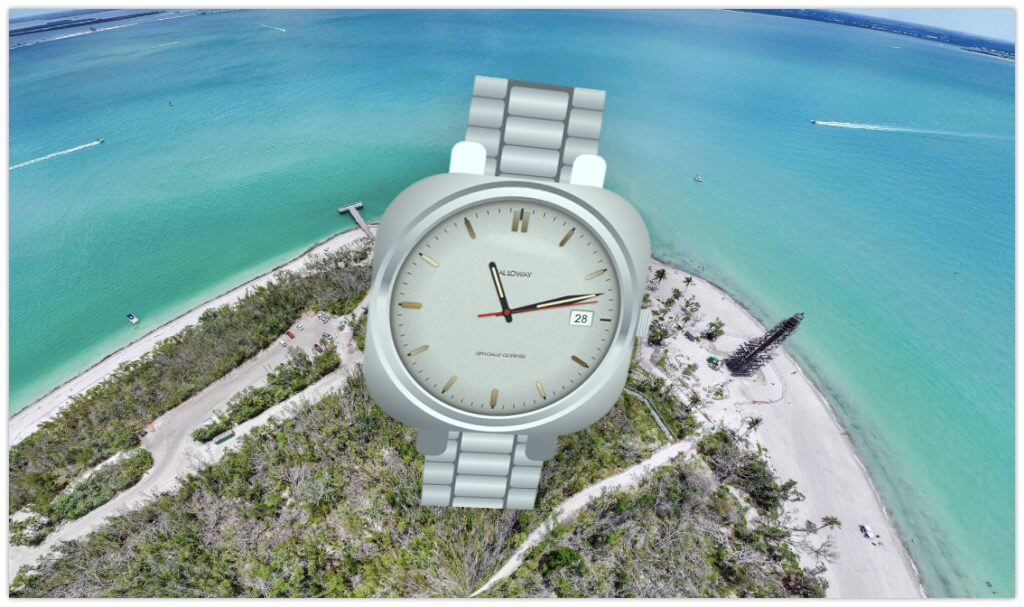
11:12:13
